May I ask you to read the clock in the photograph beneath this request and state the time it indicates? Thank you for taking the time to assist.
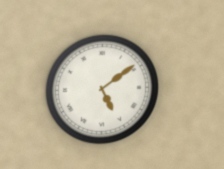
5:09
